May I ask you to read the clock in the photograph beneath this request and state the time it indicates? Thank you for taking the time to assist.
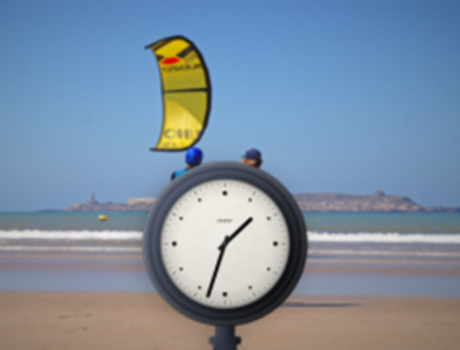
1:33
